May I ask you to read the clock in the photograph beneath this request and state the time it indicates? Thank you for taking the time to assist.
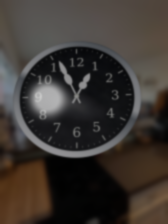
12:56
